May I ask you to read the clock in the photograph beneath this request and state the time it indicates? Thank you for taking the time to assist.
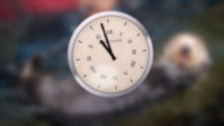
10:58
